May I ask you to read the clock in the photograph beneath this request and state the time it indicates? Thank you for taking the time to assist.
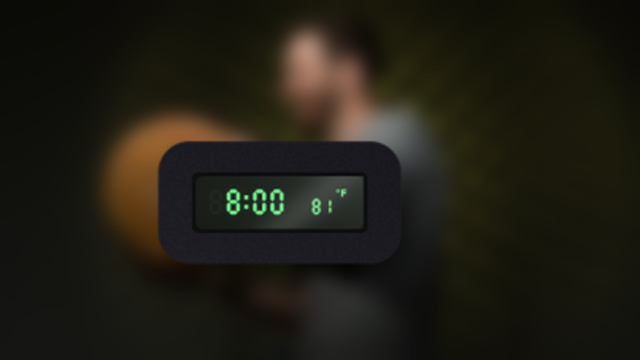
8:00
